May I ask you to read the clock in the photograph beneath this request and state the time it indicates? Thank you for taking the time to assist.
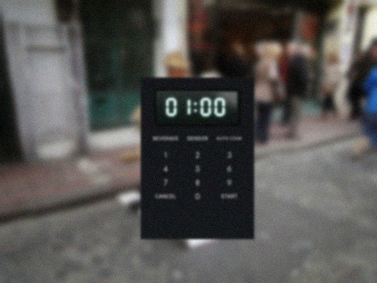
1:00
